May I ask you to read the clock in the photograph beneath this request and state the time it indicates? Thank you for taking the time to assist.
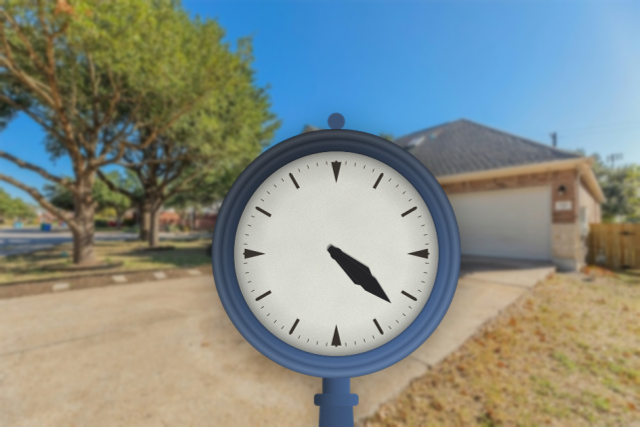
4:22
